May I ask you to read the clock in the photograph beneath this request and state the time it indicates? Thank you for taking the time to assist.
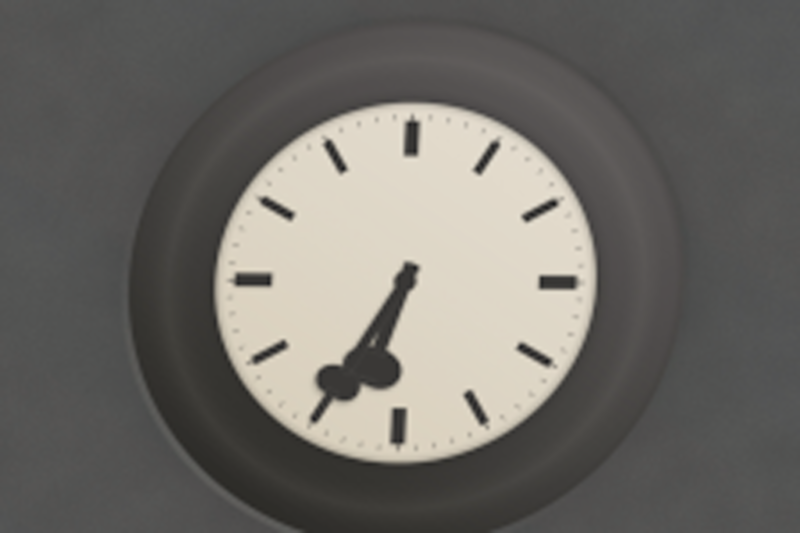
6:35
